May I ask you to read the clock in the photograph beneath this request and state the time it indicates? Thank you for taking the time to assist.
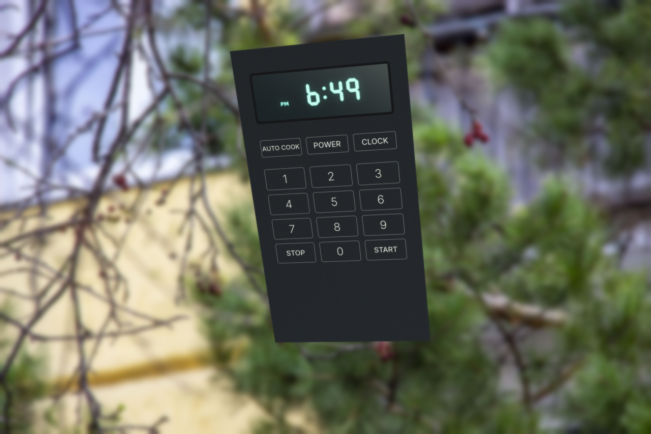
6:49
